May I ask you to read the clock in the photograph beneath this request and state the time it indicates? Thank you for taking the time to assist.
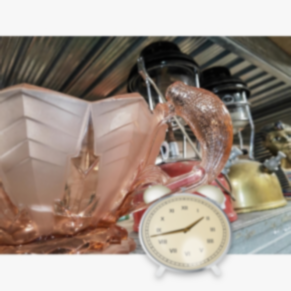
1:43
